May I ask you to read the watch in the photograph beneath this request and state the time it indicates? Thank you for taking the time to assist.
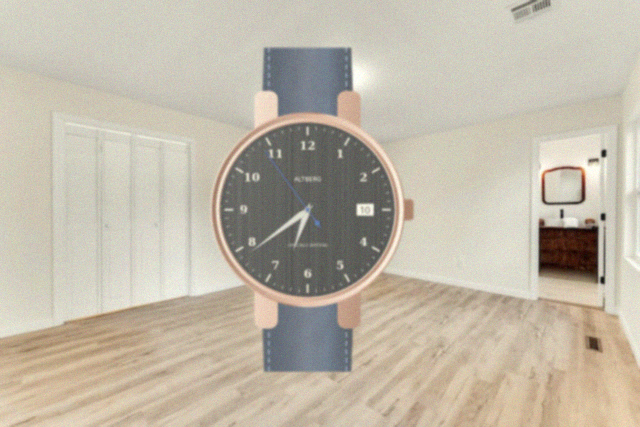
6:38:54
